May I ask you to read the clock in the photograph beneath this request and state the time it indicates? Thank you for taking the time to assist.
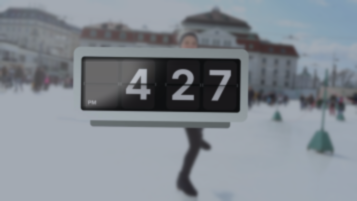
4:27
